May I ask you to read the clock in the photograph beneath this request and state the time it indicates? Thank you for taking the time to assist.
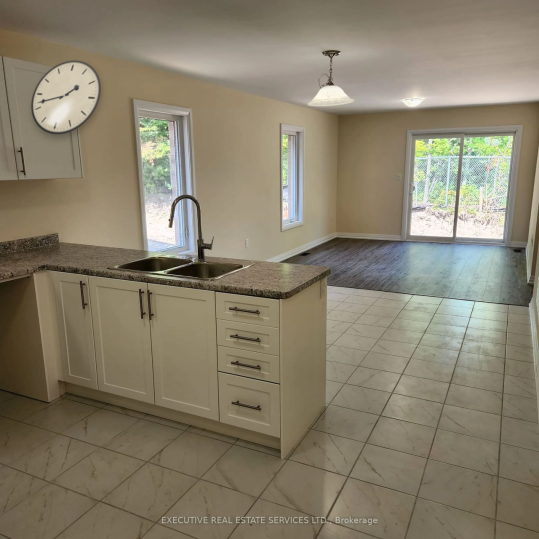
1:42
